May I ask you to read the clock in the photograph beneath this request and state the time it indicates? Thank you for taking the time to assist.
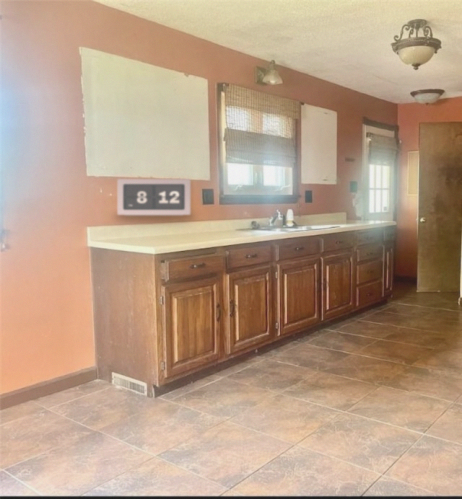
8:12
